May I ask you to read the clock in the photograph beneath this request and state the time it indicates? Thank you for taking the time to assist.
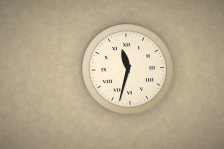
11:33
